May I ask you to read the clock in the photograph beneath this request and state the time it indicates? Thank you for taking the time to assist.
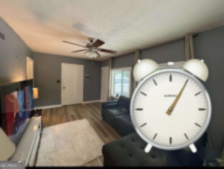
1:05
